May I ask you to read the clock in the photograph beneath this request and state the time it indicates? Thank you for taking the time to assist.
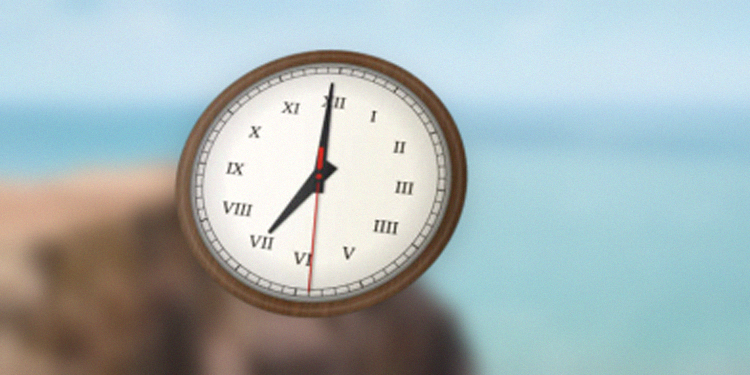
6:59:29
